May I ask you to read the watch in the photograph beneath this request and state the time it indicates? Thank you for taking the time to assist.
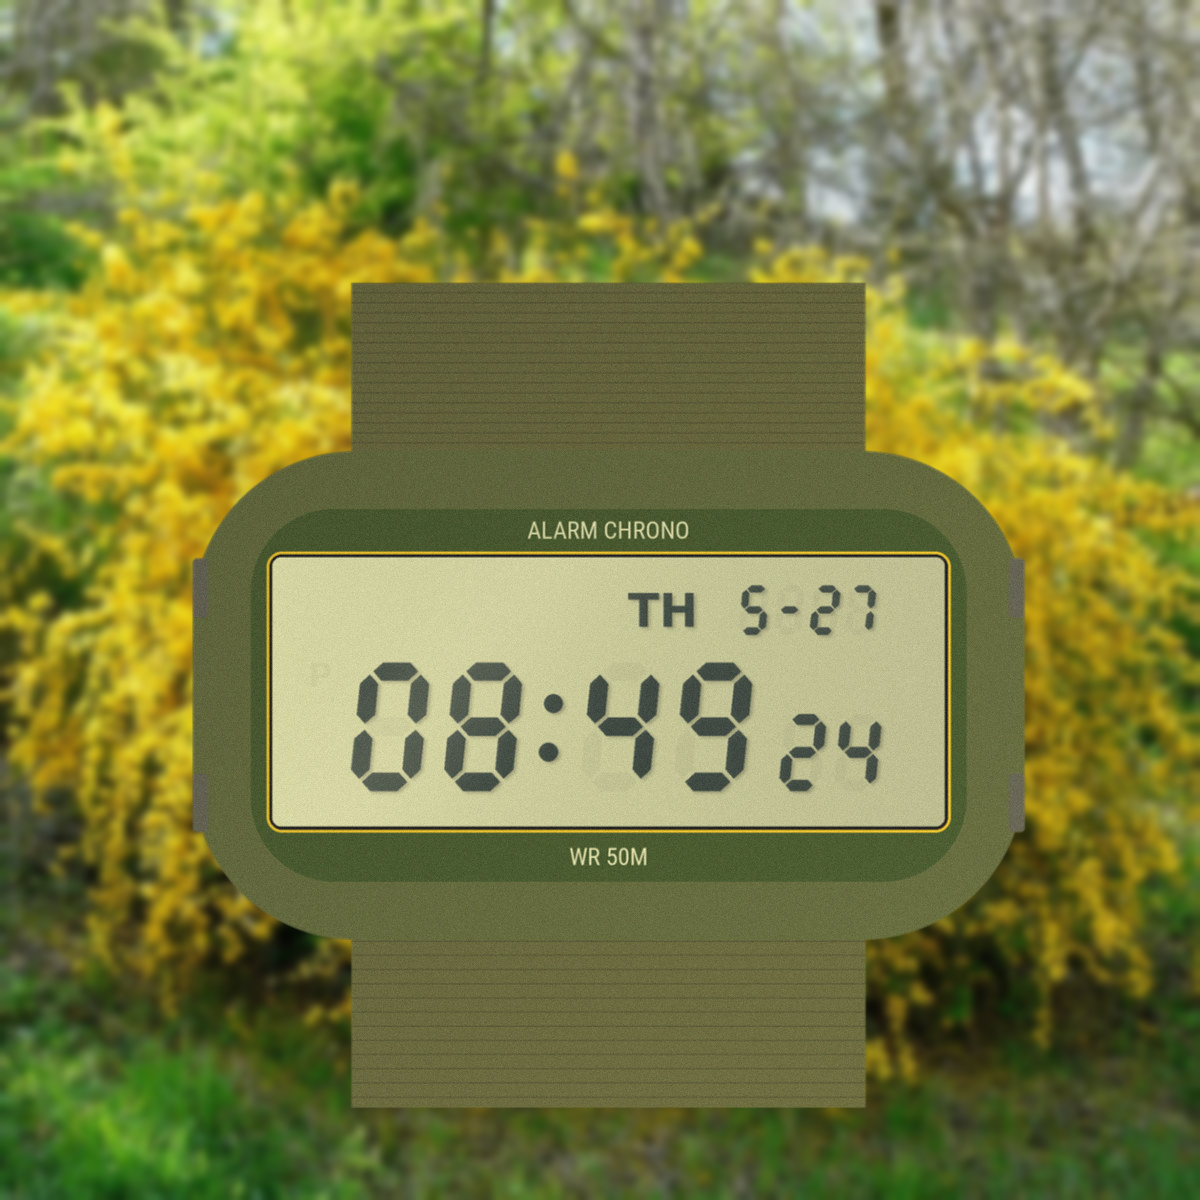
8:49:24
